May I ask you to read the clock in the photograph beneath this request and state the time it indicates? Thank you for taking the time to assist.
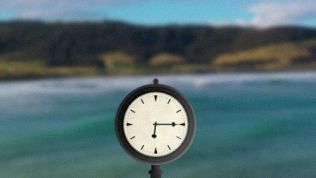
6:15
